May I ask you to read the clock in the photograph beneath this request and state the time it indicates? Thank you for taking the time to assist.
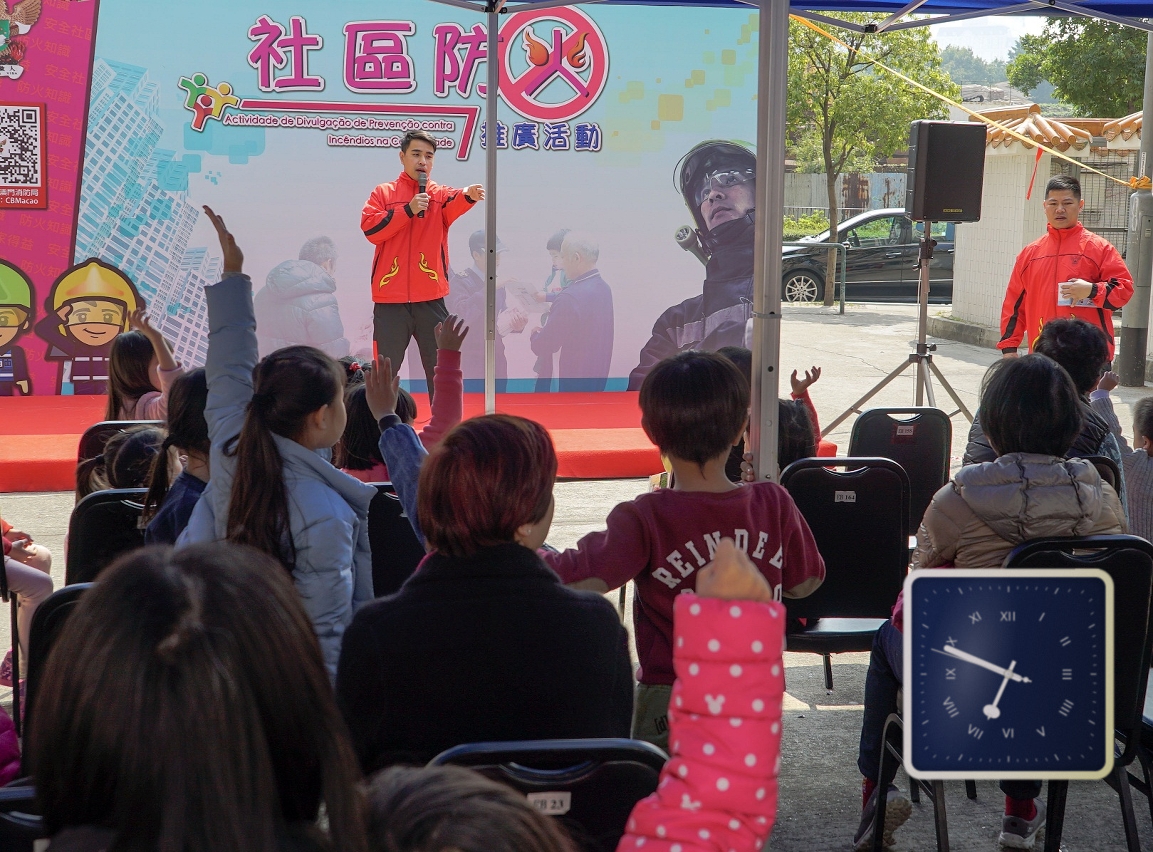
6:48:48
